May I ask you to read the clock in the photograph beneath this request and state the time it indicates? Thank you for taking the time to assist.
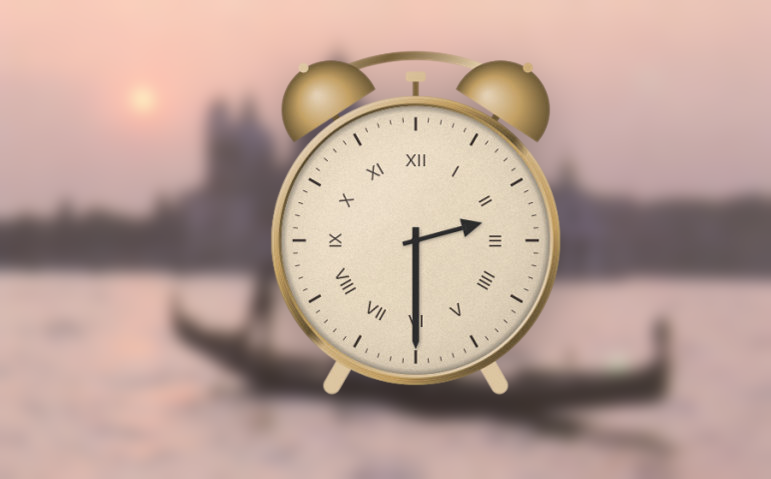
2:30
